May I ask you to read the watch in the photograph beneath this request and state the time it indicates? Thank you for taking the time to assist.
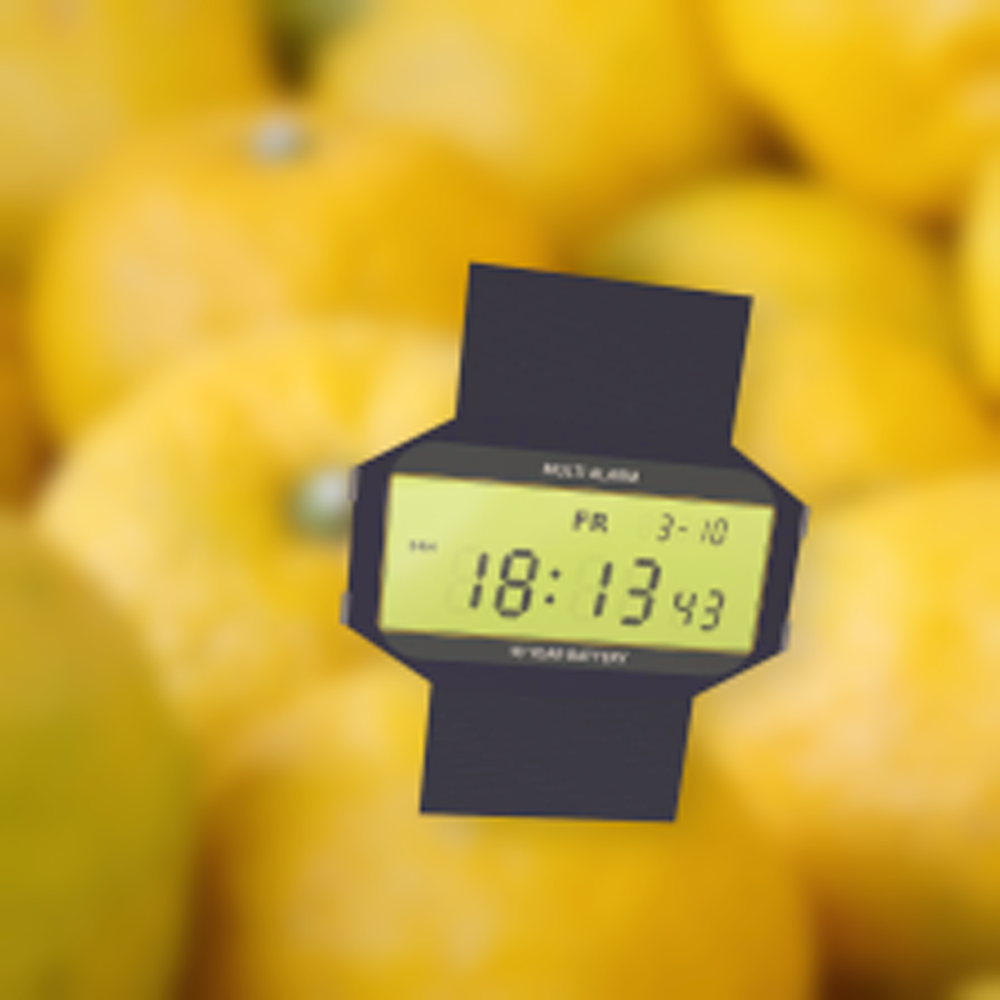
18:13:43
